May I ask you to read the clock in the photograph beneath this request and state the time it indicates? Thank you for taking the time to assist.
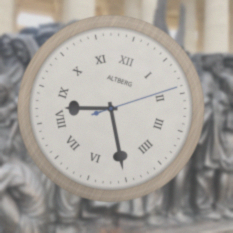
8:25:09
